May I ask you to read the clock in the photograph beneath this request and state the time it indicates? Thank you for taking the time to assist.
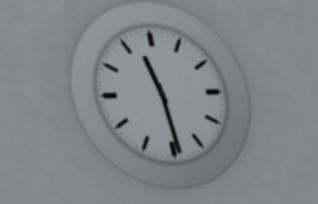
11:29
